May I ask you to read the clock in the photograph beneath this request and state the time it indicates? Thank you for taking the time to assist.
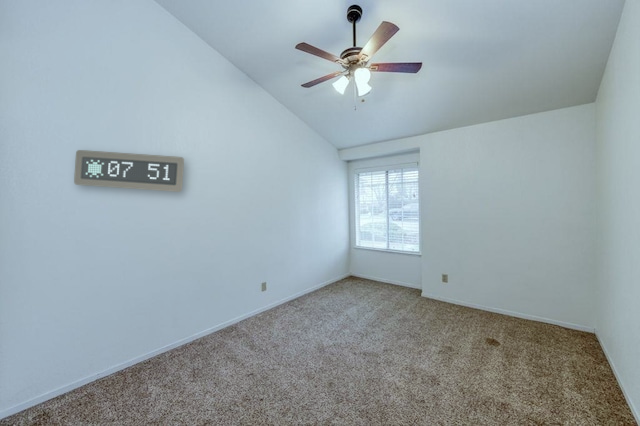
7:51
